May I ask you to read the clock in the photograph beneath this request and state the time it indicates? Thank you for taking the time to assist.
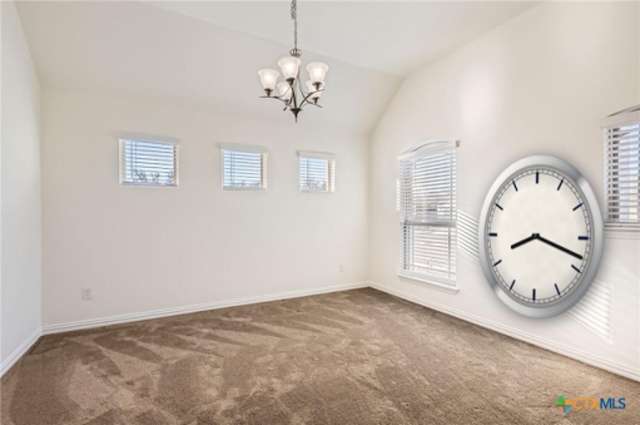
8:18
